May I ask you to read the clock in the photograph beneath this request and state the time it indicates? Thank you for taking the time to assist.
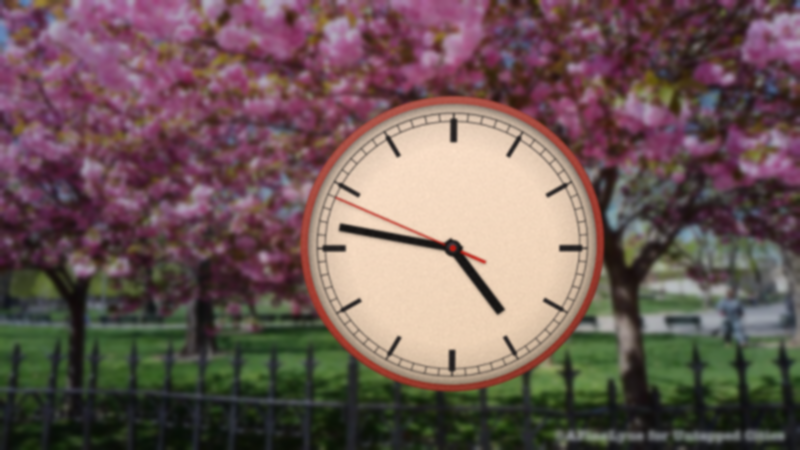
4:46:49
